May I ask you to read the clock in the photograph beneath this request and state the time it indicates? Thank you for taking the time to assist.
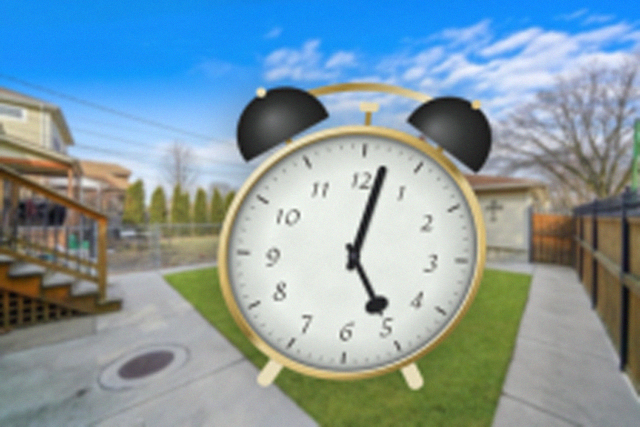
5:02
